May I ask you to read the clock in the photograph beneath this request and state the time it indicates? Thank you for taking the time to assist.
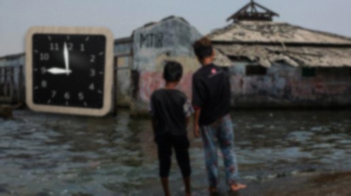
8:59
